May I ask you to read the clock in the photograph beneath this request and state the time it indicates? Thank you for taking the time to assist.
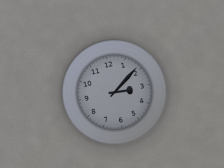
3:09
